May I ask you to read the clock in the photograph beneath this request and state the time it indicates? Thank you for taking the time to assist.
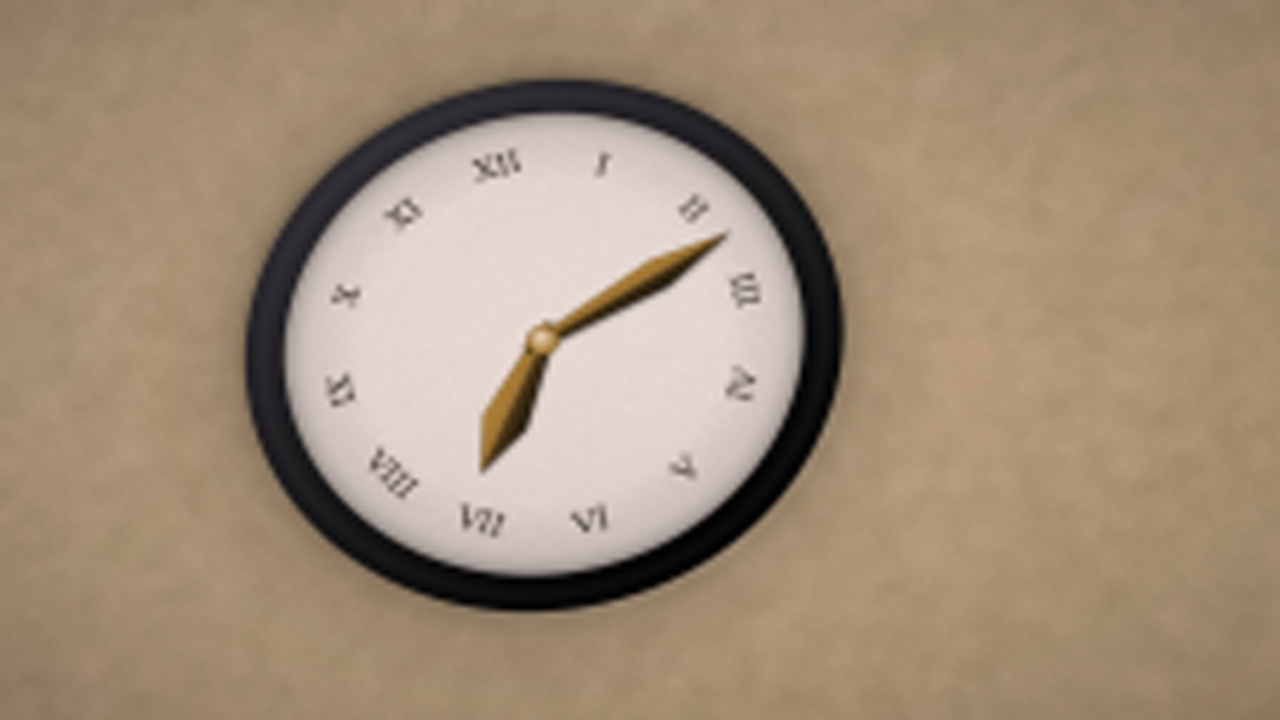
7:12
